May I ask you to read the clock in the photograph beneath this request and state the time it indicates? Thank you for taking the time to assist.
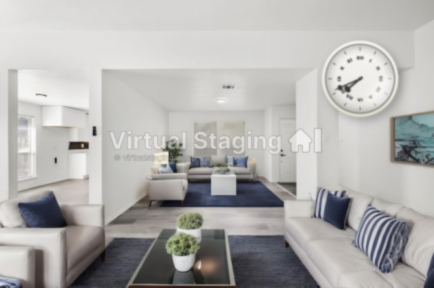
7:41
